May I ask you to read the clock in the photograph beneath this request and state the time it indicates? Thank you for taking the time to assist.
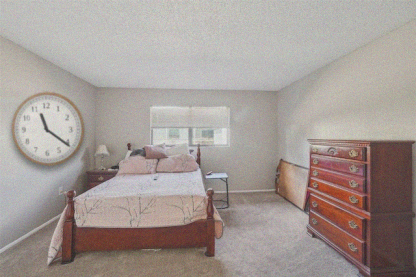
11:21
